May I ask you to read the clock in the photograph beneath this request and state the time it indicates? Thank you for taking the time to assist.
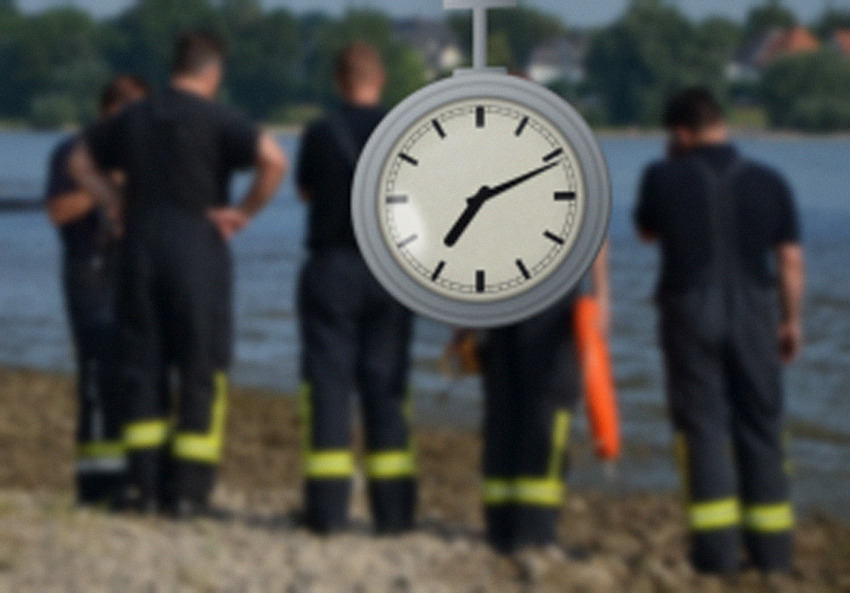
7:11
